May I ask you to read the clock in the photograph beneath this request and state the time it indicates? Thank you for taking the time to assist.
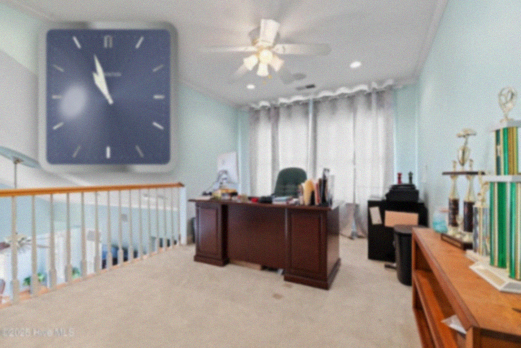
10:57
